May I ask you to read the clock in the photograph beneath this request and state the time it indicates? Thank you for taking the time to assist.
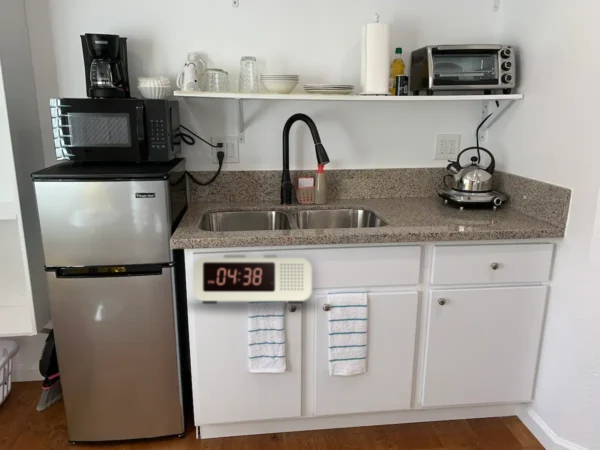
4:38
